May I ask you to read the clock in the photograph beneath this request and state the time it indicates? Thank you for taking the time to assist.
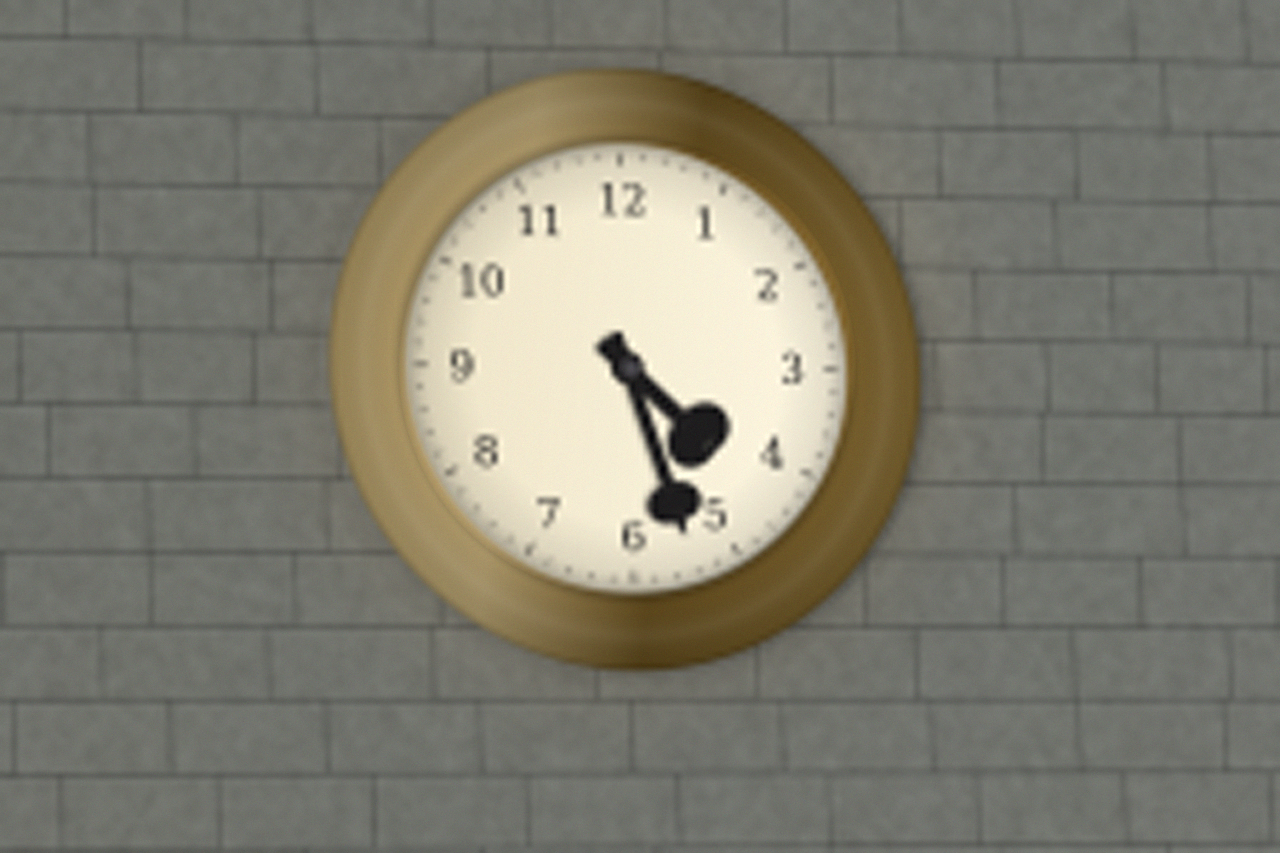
4:27
